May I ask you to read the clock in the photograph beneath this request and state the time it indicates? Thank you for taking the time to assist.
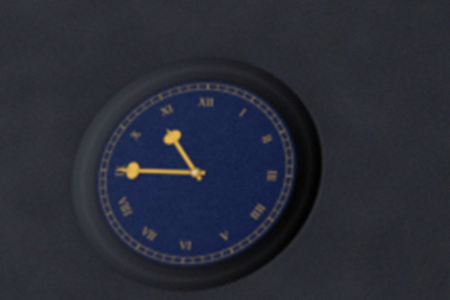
10:45
